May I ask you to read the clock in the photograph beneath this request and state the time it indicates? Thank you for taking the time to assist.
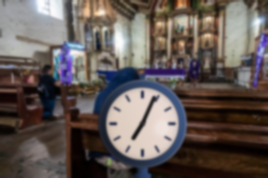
7:04
